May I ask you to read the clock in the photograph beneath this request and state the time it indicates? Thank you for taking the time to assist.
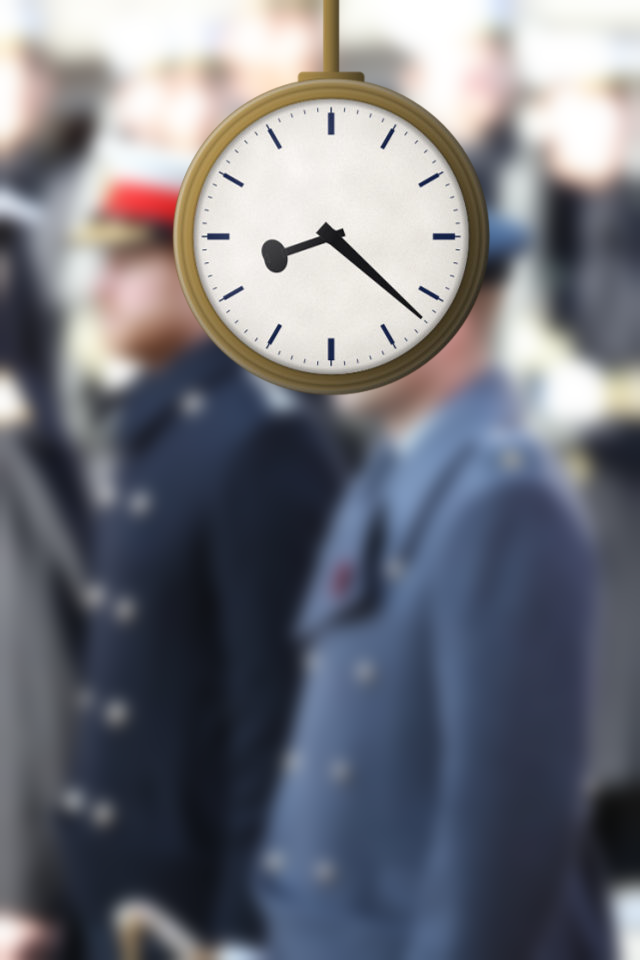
8:22
